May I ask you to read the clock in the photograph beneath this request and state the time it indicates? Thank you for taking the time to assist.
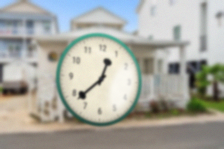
12:38
